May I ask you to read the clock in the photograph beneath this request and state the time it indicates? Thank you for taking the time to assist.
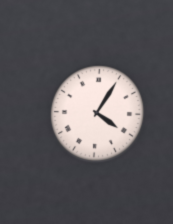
4:05
